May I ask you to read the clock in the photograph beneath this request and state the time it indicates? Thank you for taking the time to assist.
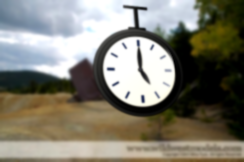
5:00
